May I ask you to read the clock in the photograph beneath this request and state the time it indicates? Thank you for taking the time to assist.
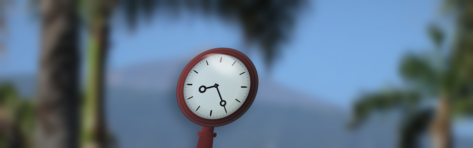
8:25
